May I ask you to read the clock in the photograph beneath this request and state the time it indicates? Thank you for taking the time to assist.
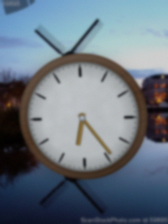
6:24
